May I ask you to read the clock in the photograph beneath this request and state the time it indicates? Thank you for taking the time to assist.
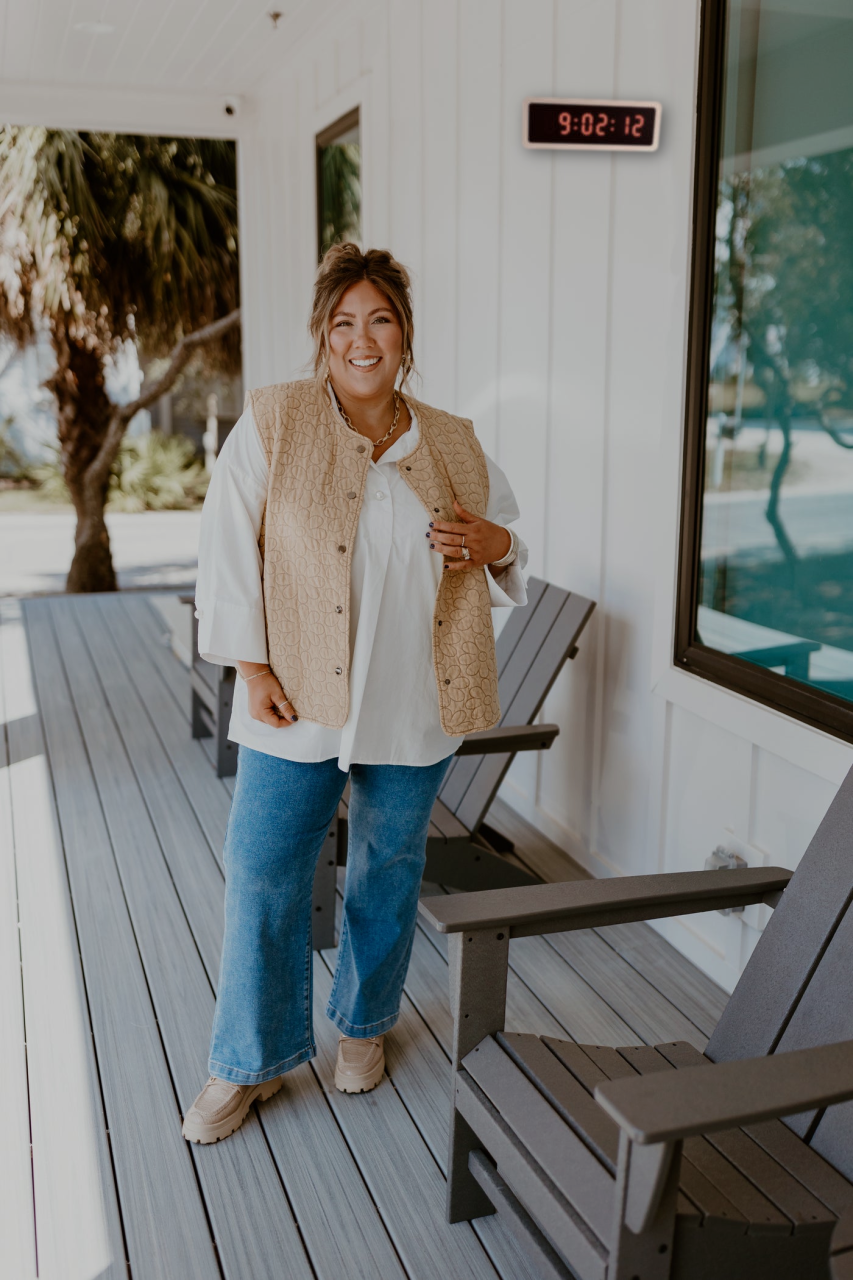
9:02:12
